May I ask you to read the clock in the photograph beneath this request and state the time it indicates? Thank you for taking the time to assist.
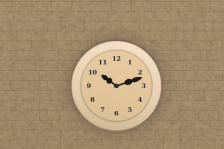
10:12
